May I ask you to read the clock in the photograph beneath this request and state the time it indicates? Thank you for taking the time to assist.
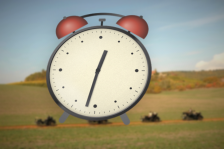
12:32
